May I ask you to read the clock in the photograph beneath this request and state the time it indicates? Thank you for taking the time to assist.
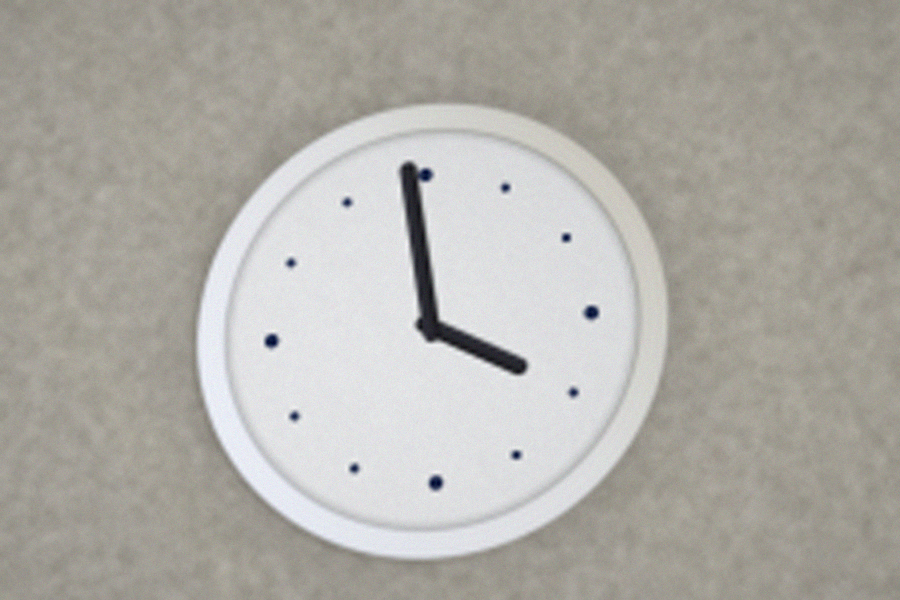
3:59
